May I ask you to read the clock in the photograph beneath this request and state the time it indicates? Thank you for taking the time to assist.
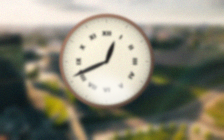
12:41
